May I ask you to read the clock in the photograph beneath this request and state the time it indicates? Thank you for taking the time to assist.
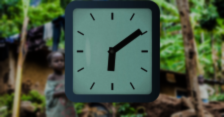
6:09
